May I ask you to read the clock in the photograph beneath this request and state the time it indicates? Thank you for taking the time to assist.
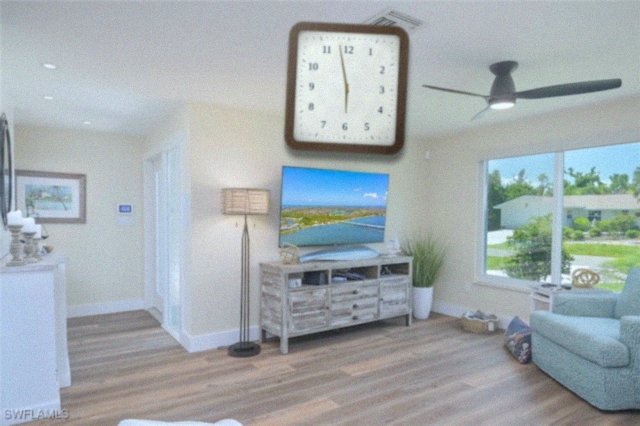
5:58
